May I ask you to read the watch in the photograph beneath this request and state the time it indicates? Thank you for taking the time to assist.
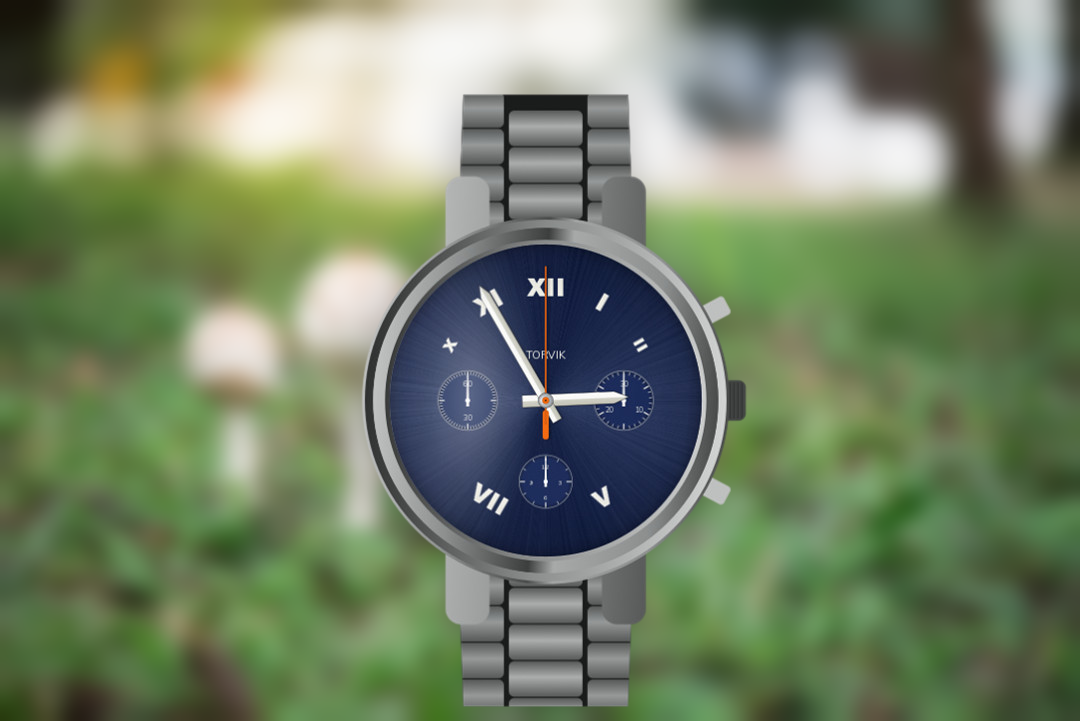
2:55
